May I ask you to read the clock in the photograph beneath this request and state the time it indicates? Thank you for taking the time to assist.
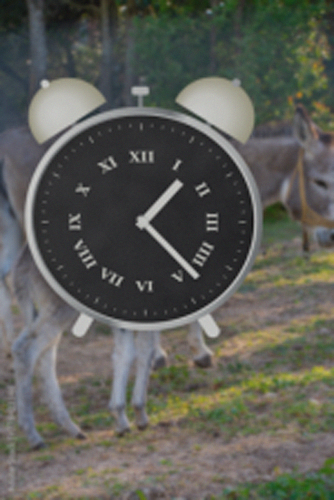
1:23
